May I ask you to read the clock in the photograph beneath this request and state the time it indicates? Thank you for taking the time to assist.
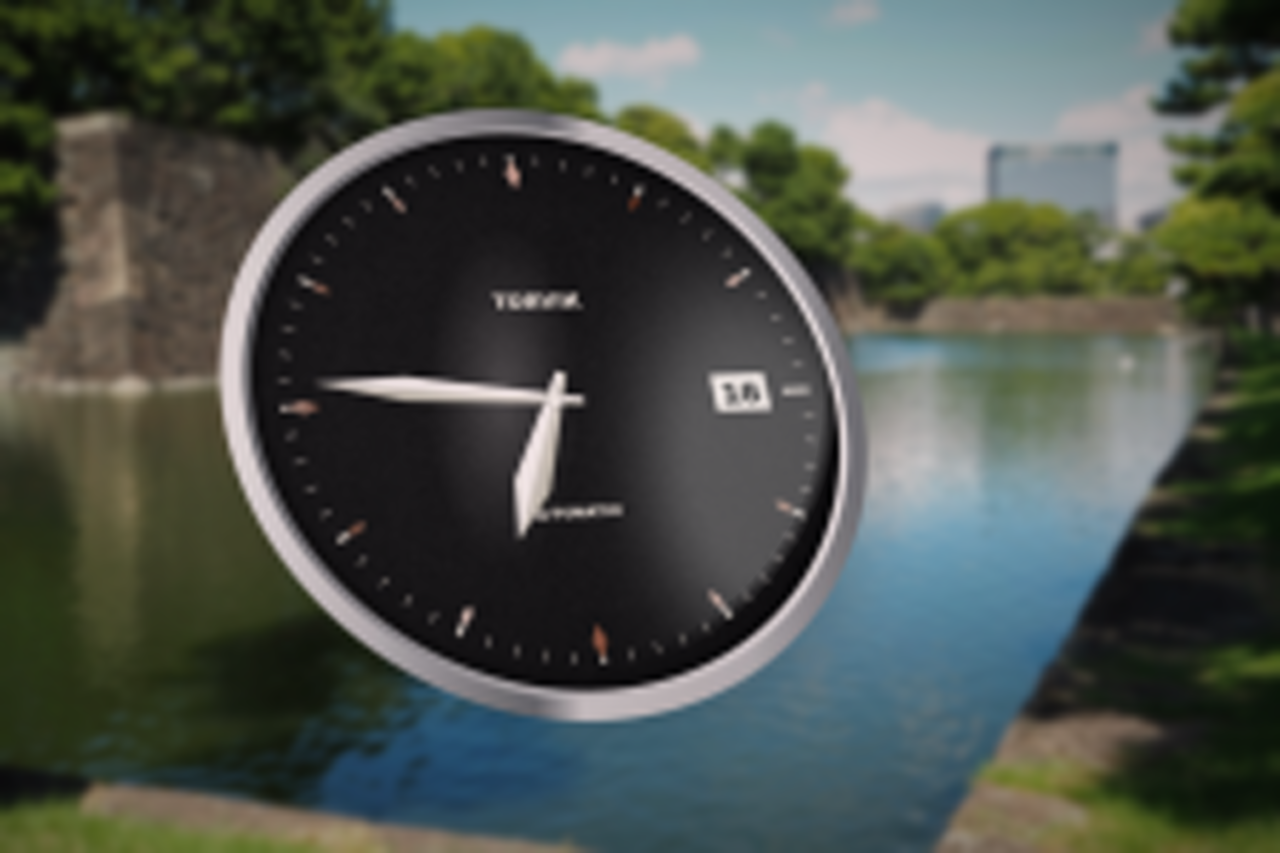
6:46
